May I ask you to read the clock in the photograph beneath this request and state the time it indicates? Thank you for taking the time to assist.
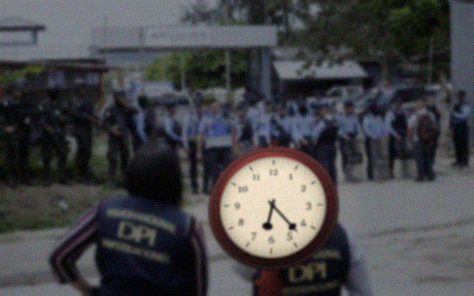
6:23
